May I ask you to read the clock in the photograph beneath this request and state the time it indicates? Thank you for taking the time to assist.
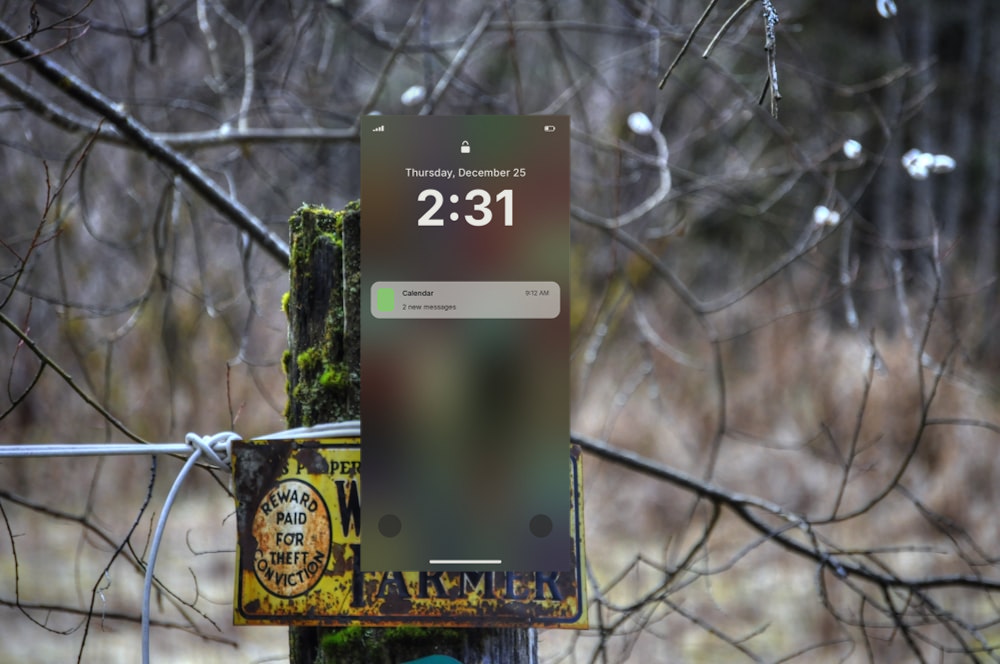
2:31
